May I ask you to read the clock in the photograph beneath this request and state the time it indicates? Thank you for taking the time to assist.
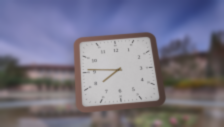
7:46
